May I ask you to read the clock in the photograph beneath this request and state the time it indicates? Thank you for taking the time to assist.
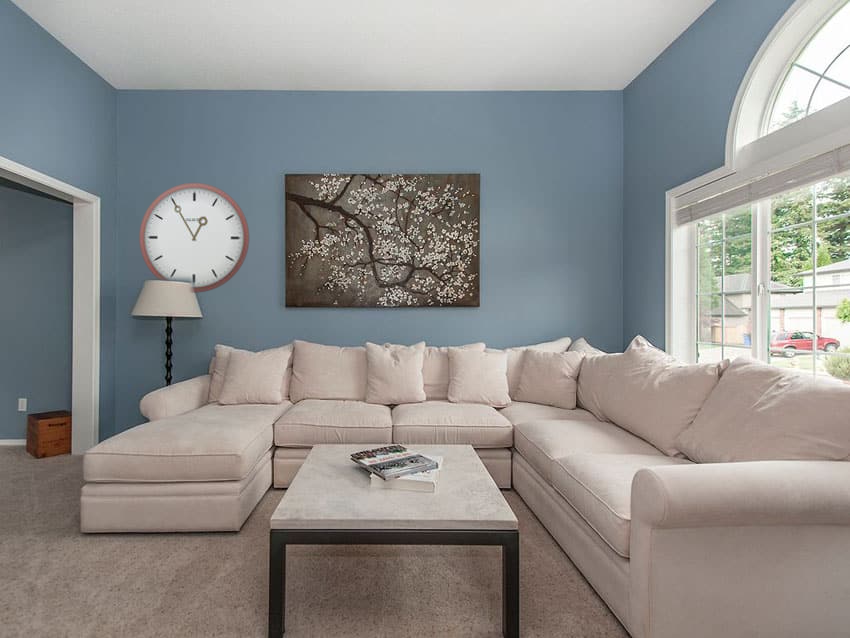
12:55
